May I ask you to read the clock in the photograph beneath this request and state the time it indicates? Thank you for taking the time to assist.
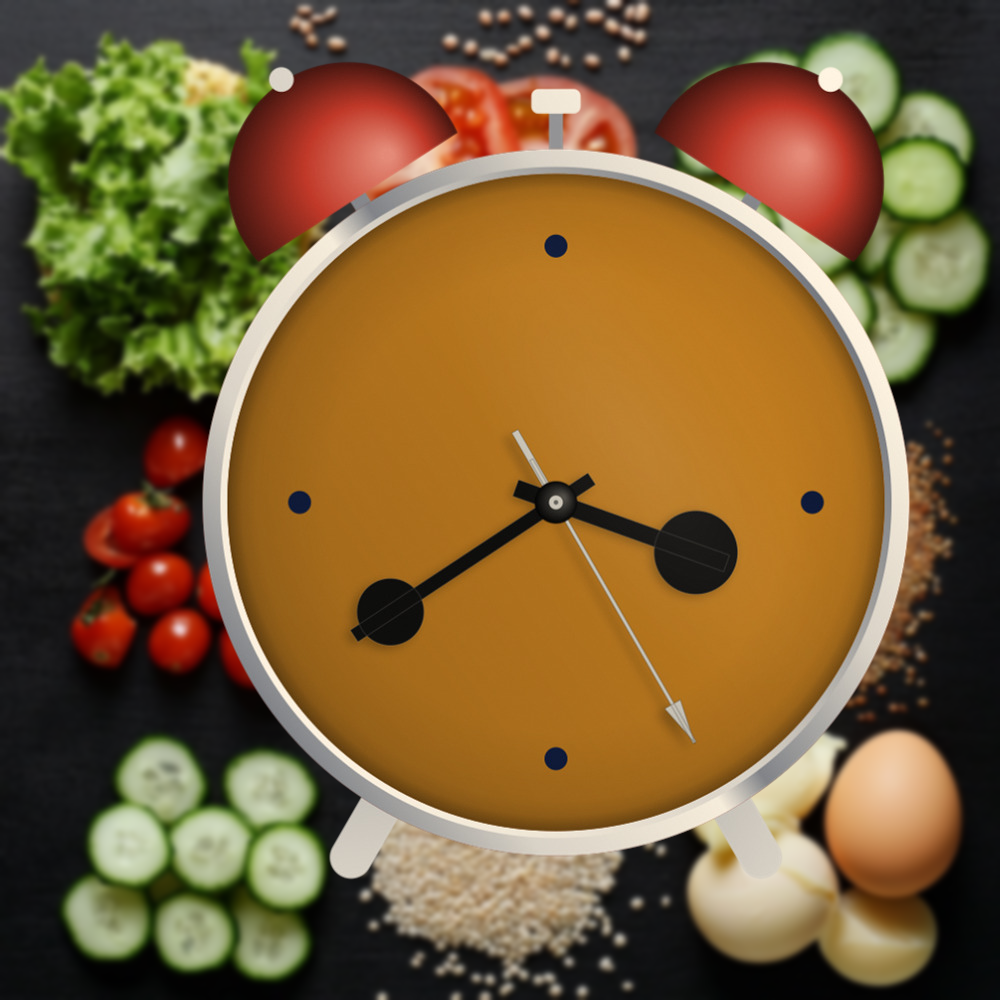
3:39:25
